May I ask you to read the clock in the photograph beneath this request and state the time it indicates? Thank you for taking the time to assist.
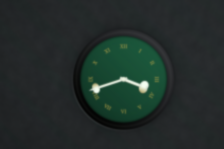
3:42
